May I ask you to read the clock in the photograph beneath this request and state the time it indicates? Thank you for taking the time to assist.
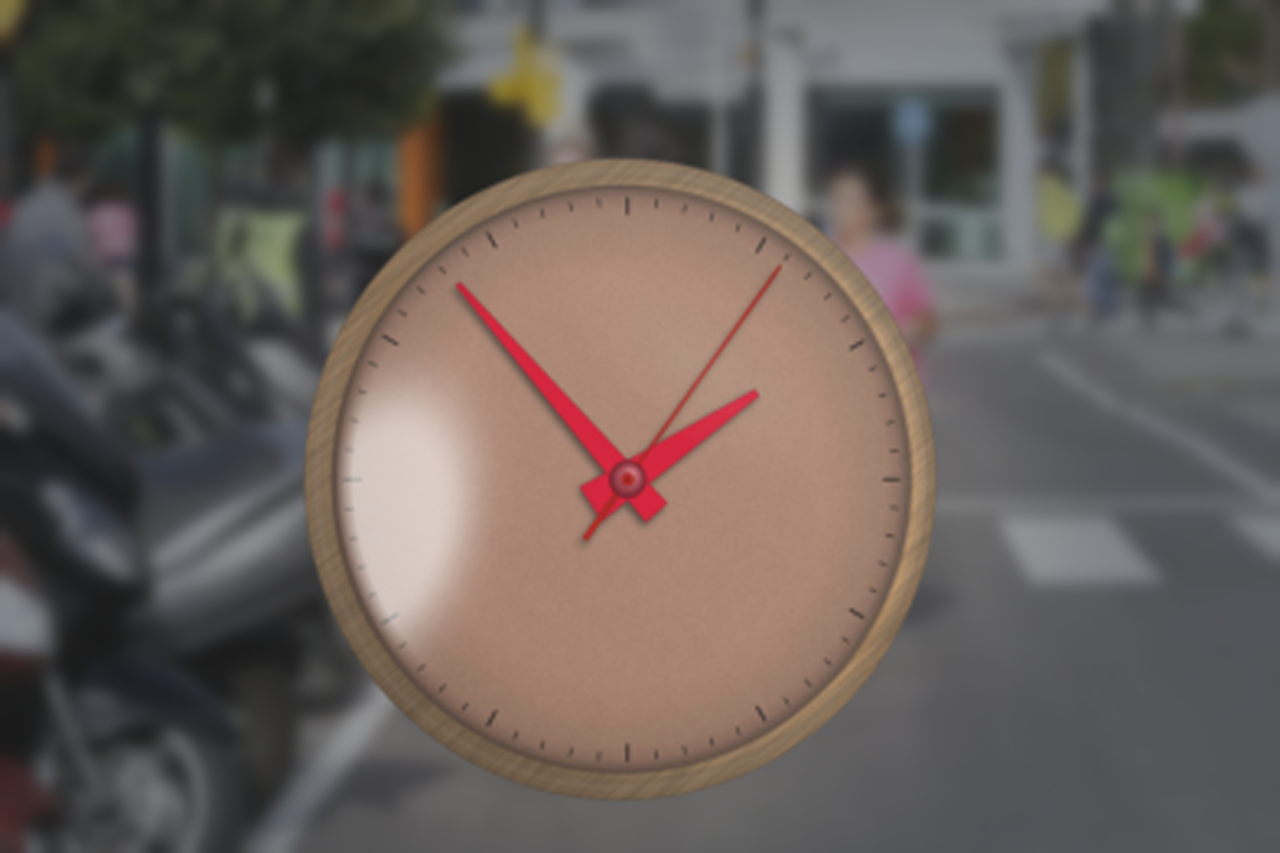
1:53:06
